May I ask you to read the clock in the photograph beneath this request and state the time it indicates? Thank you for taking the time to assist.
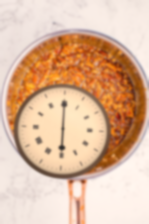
6:00
